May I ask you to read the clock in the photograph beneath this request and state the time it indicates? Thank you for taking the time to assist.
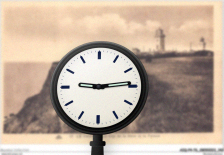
9:14
